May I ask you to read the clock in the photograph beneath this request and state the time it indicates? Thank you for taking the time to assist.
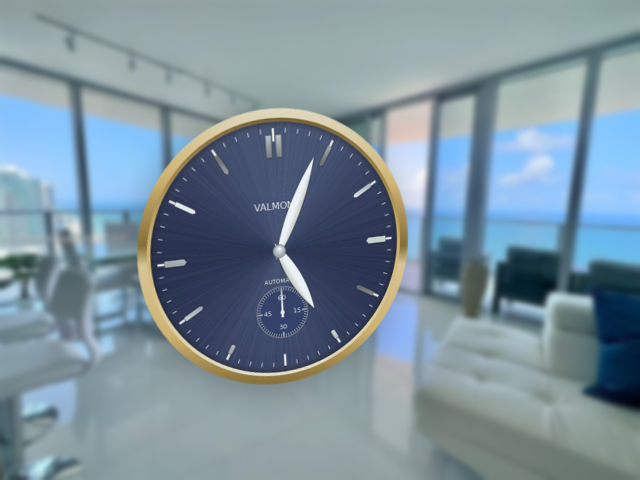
5:04
